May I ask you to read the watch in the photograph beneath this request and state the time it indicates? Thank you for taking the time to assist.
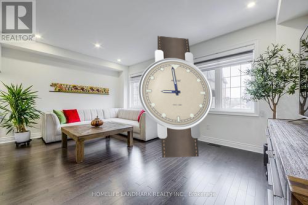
8:59
